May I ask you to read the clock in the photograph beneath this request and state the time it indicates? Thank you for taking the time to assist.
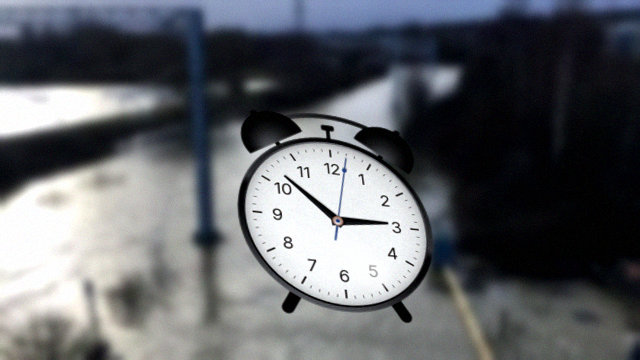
2:52:02
